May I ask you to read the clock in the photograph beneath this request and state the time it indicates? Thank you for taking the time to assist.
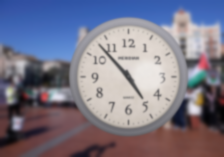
4:53
